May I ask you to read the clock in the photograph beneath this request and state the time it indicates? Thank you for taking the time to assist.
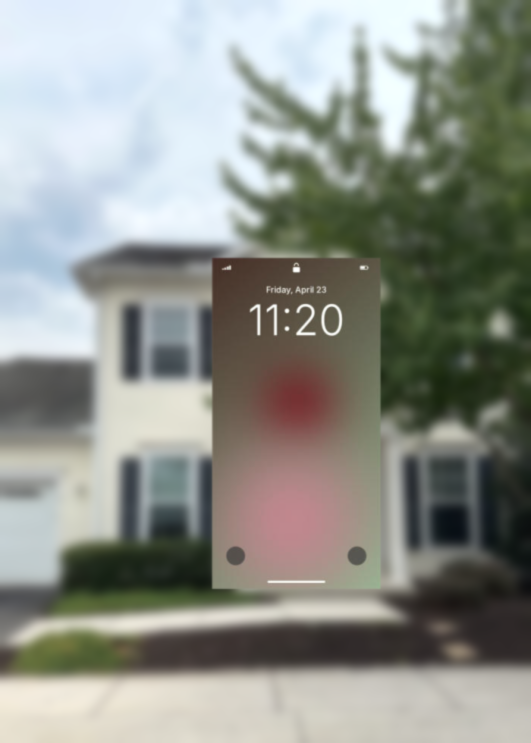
11:20
